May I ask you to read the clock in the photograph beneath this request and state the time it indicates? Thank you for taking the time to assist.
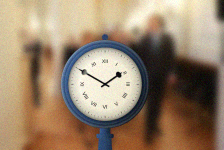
1:50
